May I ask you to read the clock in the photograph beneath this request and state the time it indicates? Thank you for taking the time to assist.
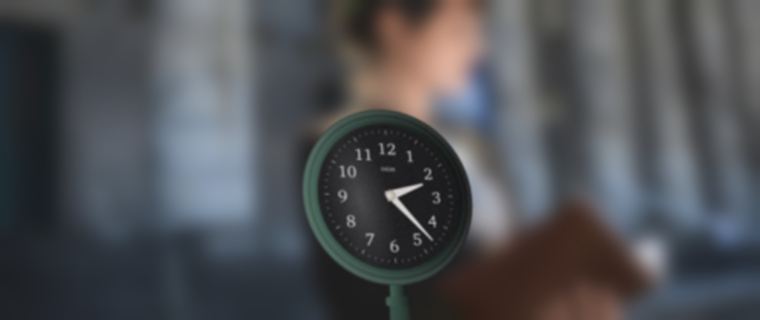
2:23
